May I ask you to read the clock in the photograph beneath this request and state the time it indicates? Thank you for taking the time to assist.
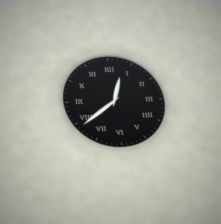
12:39
